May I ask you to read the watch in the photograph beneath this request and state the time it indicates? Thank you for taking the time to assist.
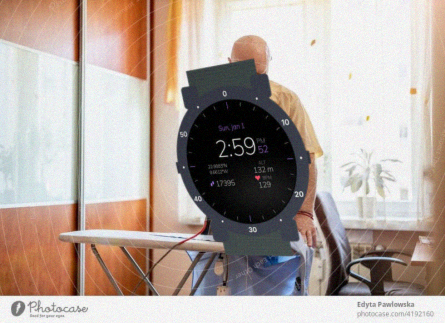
2:59:52
